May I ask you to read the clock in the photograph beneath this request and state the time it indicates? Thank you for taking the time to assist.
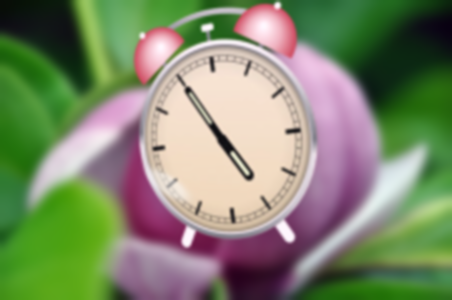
4:55
